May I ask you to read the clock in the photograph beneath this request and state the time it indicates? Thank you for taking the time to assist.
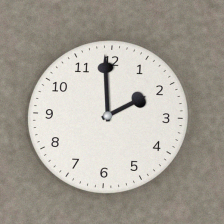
1:59
